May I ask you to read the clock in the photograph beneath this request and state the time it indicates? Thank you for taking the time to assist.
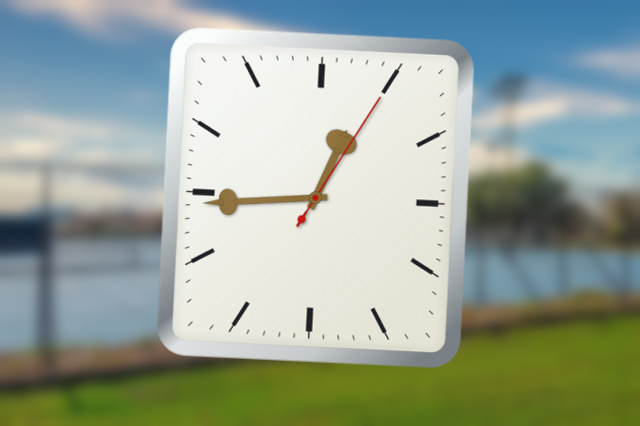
12:44:05
